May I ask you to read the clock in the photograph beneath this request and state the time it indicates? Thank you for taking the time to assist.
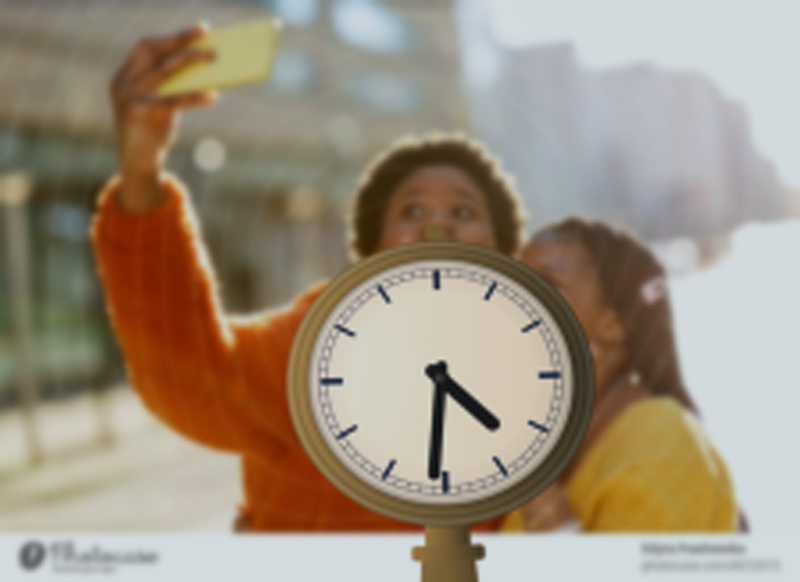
4:31
